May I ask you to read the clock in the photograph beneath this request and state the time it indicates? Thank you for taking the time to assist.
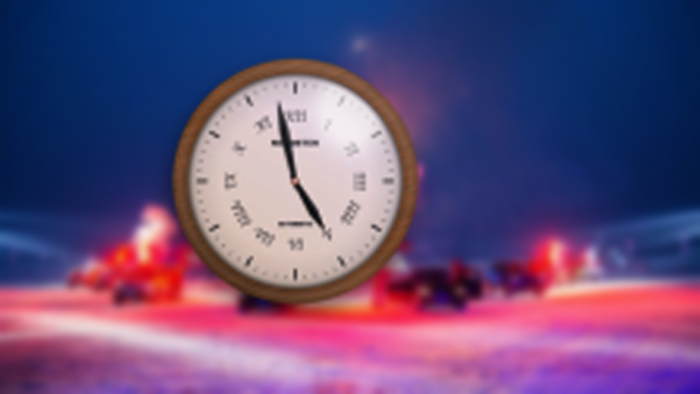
4:58
